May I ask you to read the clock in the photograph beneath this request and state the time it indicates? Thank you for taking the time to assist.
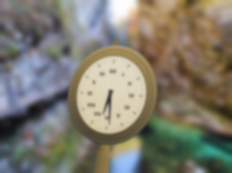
6:29
